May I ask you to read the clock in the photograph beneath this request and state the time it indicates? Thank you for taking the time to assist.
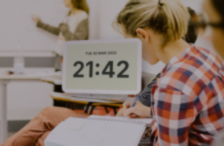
21:42
